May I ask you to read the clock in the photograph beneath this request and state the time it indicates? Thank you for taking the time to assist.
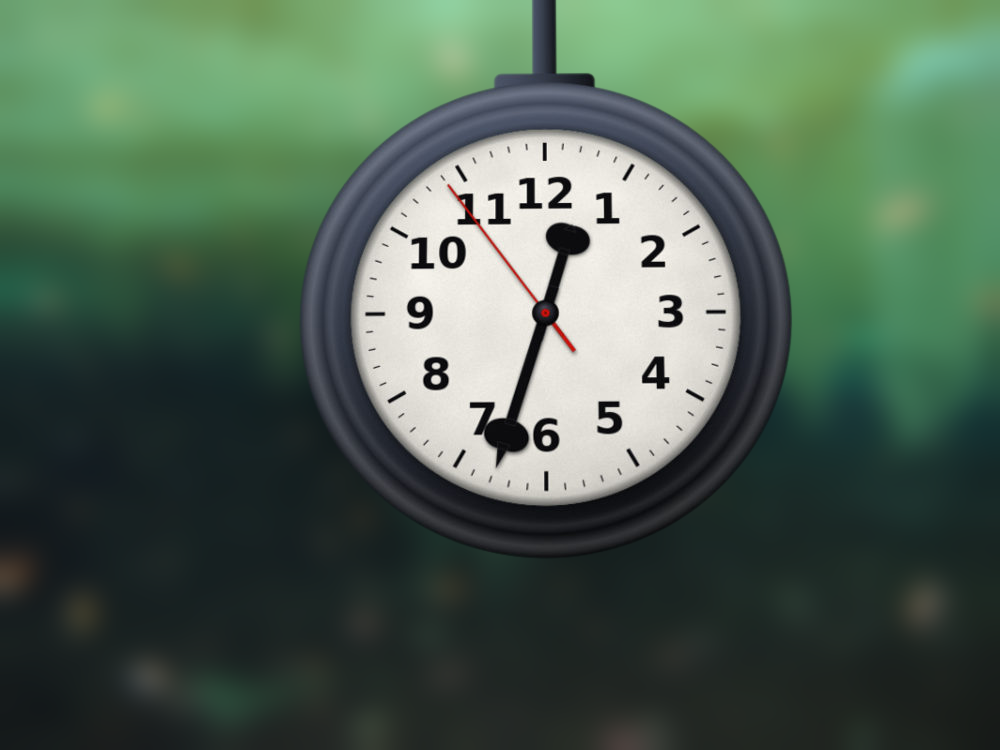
12:32:54
